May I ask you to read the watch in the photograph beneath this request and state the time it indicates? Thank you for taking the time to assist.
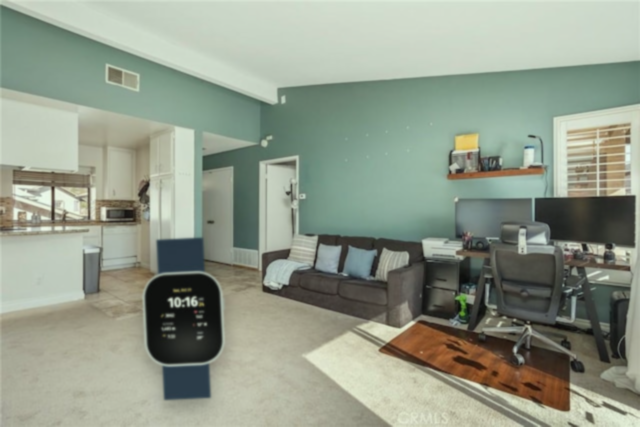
10:16
